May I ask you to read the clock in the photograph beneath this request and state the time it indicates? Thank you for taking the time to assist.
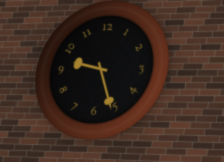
9:26
